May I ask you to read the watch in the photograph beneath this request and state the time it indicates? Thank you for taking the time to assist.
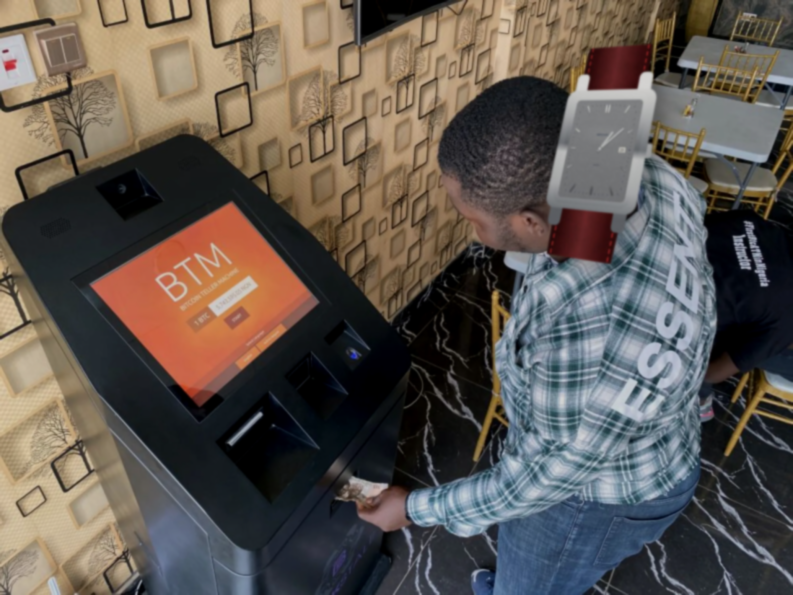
1:08
